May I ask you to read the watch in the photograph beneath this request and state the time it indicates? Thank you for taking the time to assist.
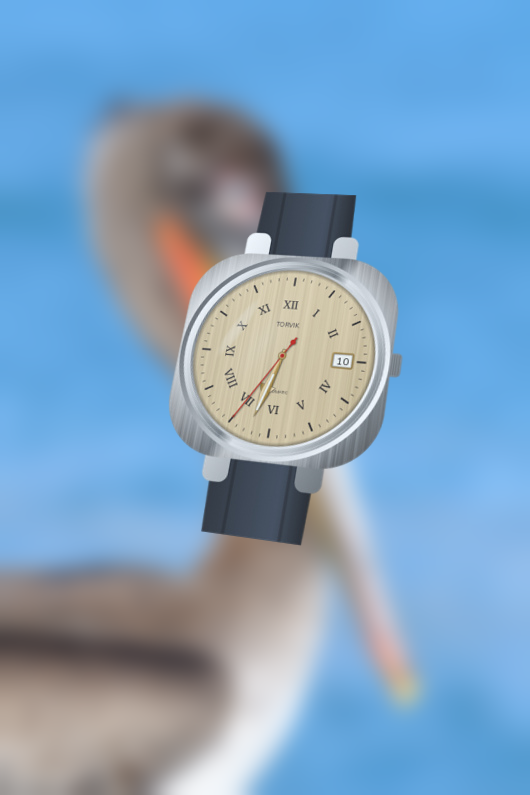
6:32:35
